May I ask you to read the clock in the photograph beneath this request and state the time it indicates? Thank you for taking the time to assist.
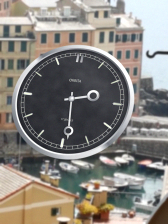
2:29
